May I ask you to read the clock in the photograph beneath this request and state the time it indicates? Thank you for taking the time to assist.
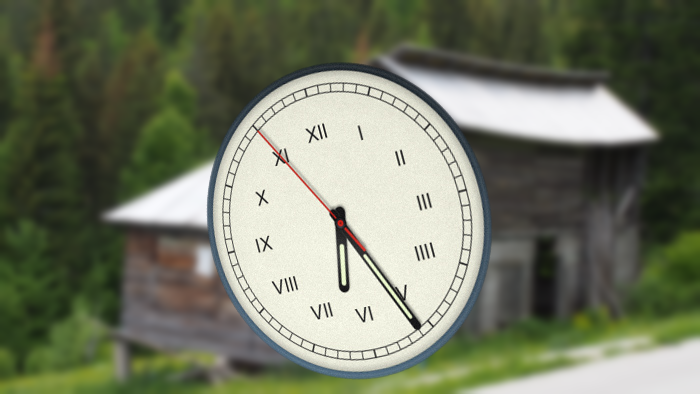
6:25:55
